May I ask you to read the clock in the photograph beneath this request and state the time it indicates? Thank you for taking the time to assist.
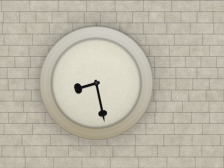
8:28
